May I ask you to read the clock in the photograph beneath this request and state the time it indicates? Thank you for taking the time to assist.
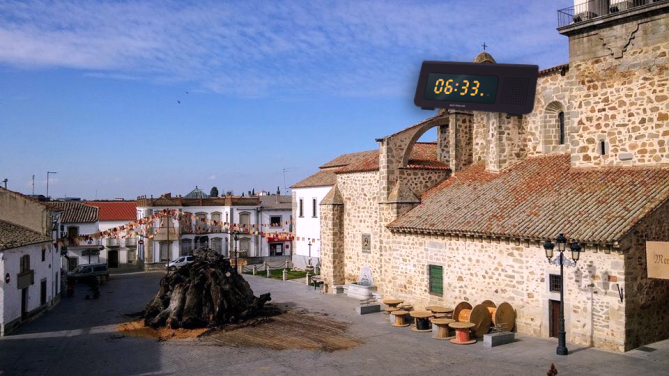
6:33
